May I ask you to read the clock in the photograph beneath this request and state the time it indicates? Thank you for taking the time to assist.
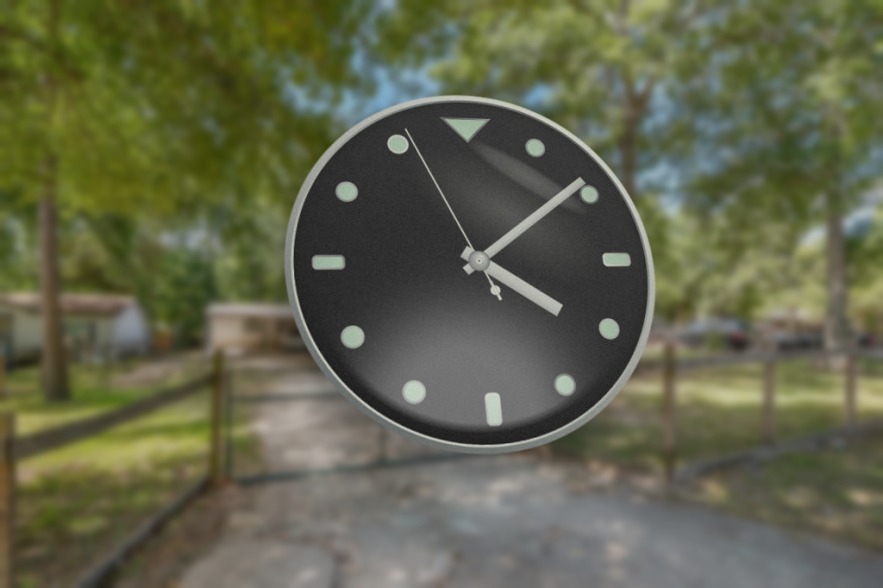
4:08:56
